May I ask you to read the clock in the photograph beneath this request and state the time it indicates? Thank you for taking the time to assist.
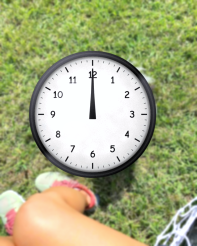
12:00
